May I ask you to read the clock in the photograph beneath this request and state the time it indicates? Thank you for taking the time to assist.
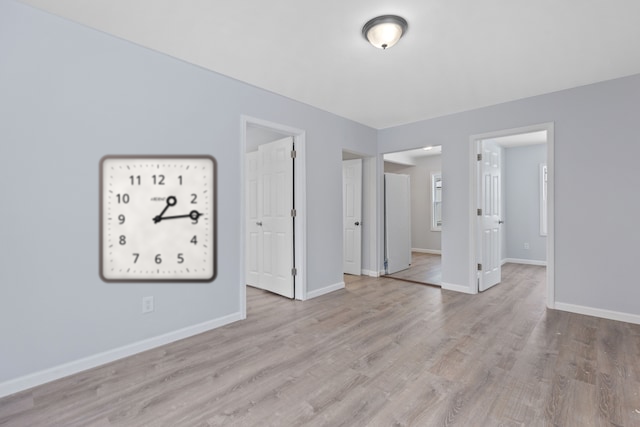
1:14
